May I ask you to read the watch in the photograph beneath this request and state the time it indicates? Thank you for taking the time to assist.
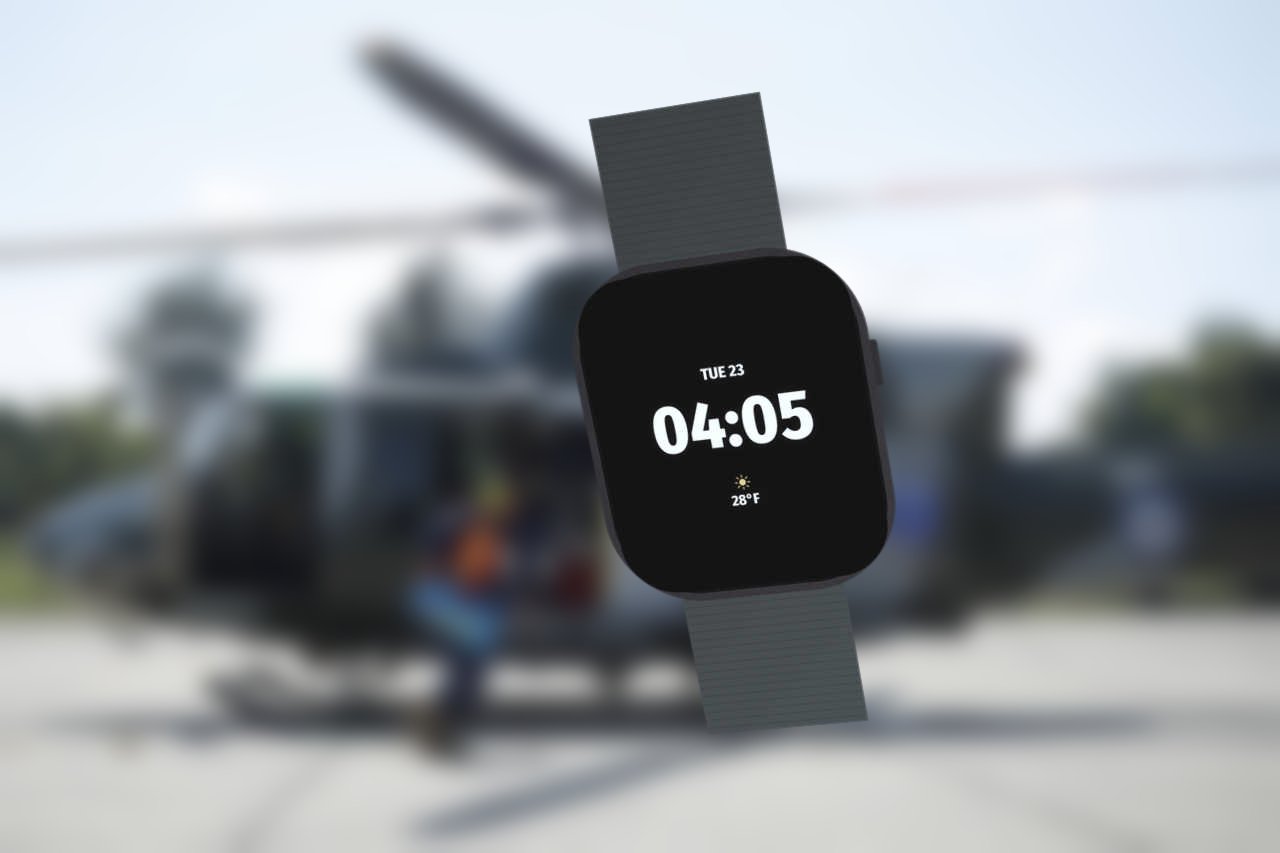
4:05
